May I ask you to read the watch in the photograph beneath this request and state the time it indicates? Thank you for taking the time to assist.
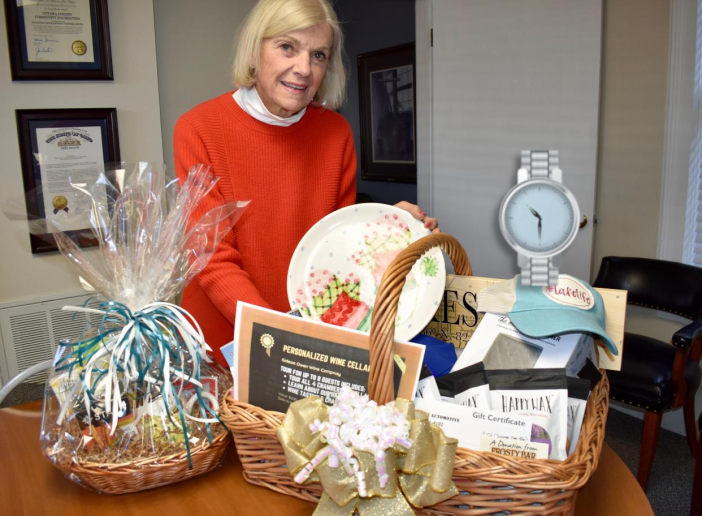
10:30
